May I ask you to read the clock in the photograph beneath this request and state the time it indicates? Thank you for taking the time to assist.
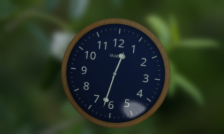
12:32
